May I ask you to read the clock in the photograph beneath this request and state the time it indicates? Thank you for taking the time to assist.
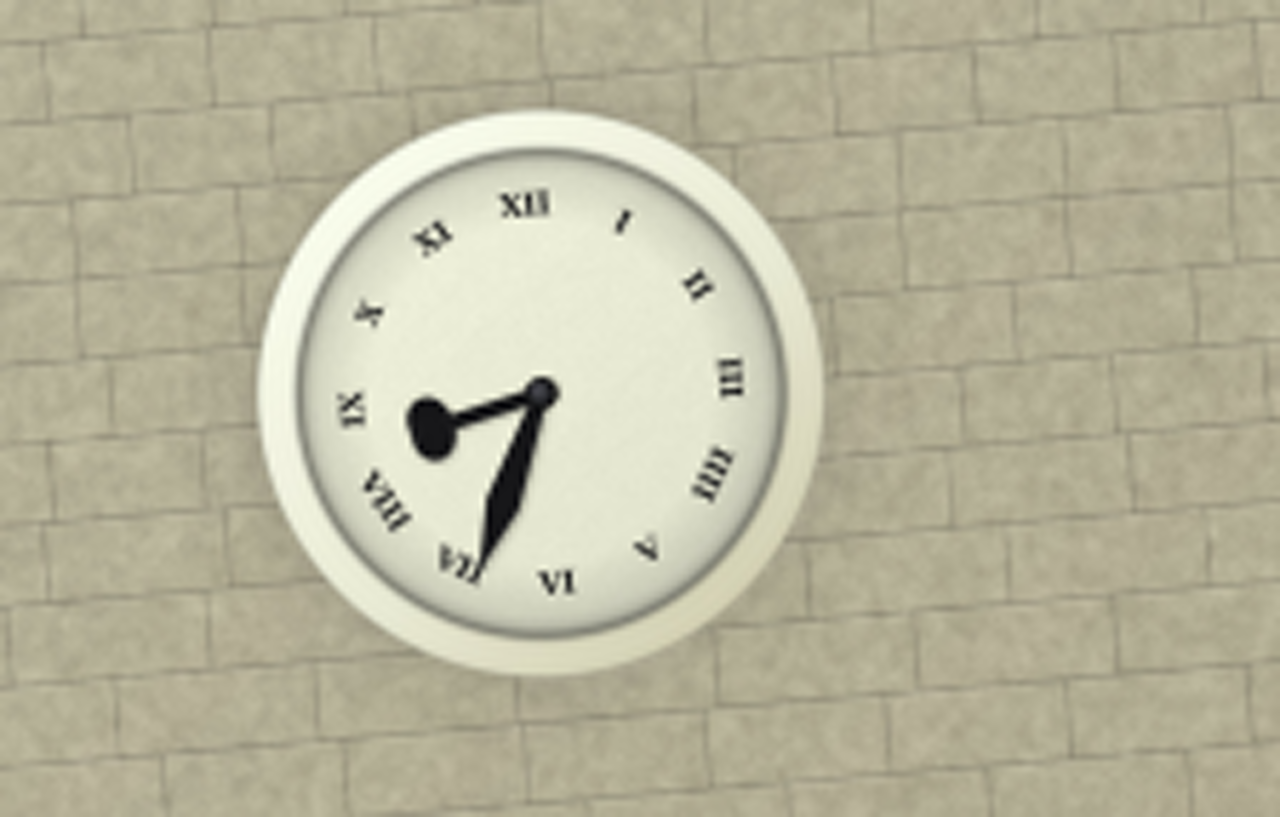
8:34
